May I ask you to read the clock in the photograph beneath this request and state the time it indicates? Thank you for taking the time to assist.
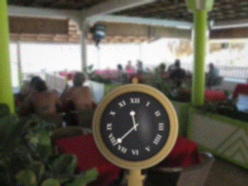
11:38
